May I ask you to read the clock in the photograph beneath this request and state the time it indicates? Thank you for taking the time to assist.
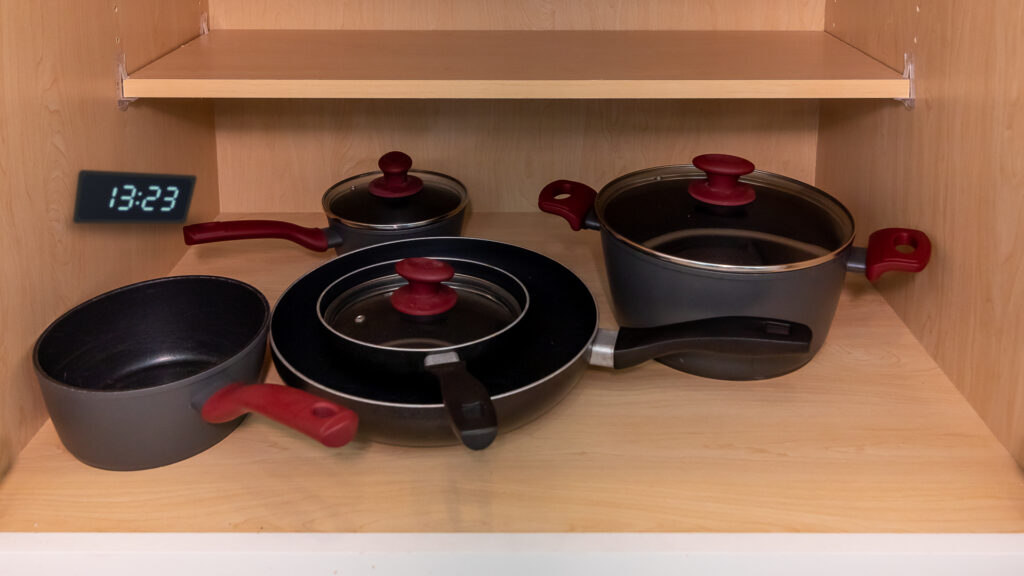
13:23
